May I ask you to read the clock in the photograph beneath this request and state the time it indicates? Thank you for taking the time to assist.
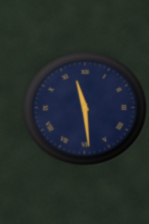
11:29
